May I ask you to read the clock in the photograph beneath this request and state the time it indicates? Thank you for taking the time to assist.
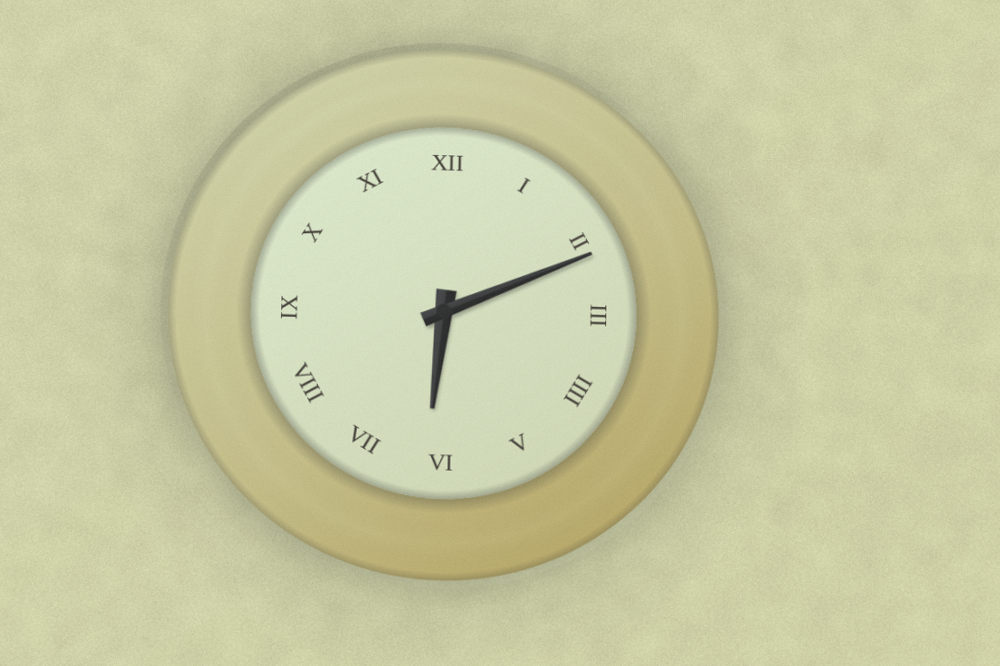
6:11
